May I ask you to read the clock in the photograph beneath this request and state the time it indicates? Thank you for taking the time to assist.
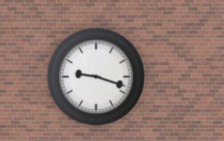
9:18
